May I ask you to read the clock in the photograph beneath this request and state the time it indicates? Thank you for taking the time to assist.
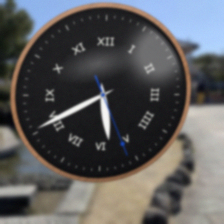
5:40:26
